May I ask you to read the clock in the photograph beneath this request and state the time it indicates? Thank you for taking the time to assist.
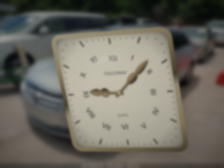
9:08
